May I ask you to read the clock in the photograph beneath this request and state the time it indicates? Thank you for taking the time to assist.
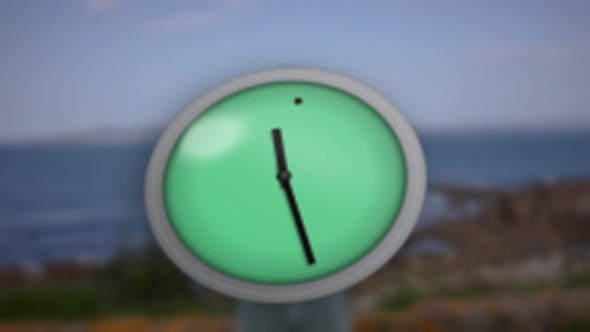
11:26
